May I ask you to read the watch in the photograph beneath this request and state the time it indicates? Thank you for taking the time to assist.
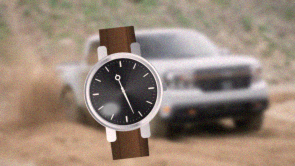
11:27
